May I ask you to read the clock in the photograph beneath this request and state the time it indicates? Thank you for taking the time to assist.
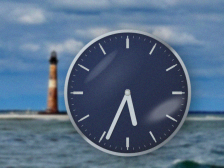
5:34
